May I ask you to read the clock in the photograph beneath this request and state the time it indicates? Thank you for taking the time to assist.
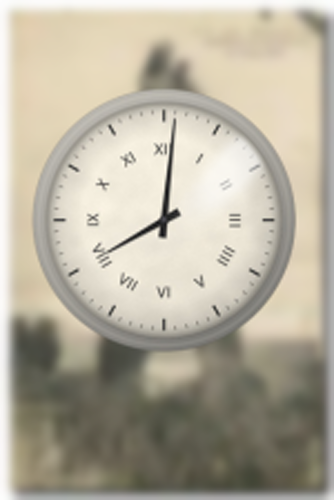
8:01
